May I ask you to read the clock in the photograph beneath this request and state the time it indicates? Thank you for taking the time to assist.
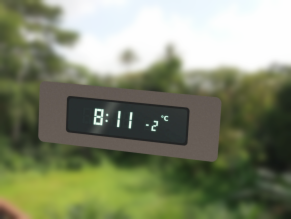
8:11
